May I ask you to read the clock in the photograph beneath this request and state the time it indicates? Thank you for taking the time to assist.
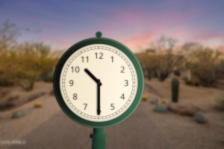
10:30
